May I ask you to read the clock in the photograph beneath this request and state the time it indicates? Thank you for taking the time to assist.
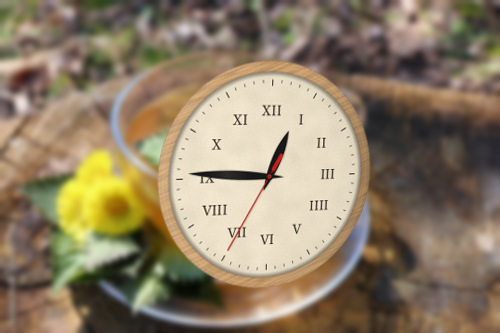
12:45:35
